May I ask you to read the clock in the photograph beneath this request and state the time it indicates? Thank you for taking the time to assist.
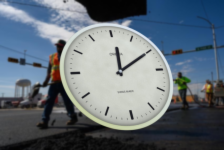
12:10
